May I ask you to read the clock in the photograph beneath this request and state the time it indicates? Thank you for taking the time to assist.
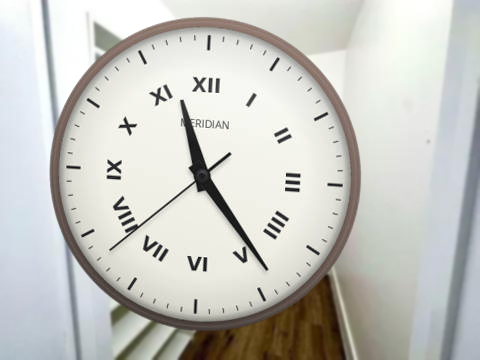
11:23:38
